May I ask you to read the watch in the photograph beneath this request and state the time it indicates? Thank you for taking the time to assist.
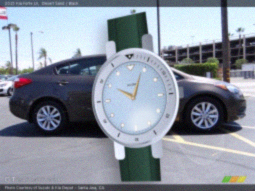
10:04
